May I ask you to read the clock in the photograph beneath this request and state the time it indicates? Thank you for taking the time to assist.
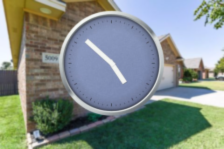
4:52
